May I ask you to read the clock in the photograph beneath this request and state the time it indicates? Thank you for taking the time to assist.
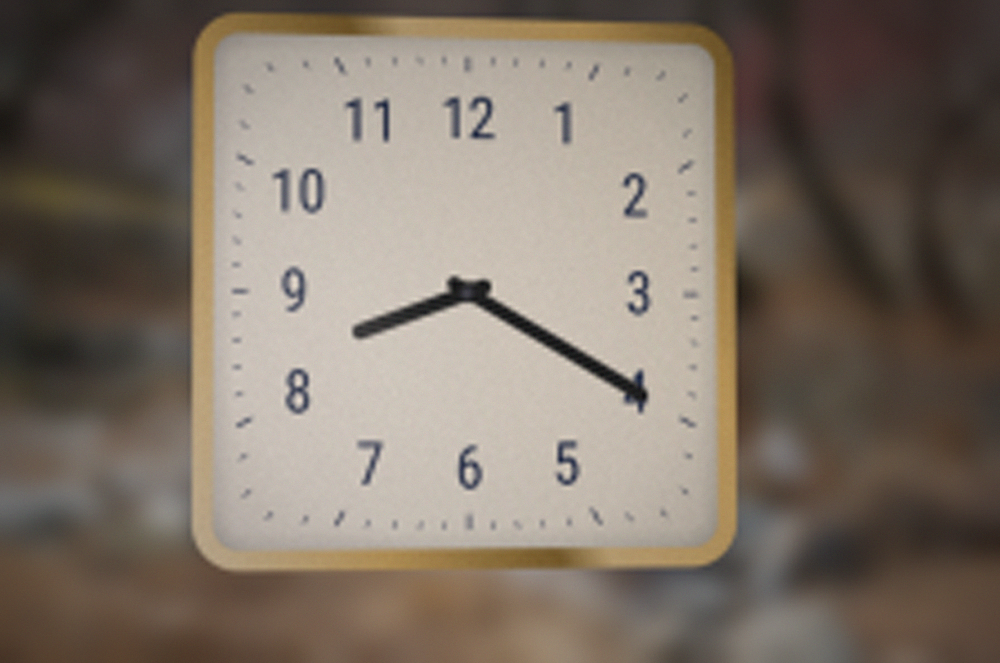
8:20
